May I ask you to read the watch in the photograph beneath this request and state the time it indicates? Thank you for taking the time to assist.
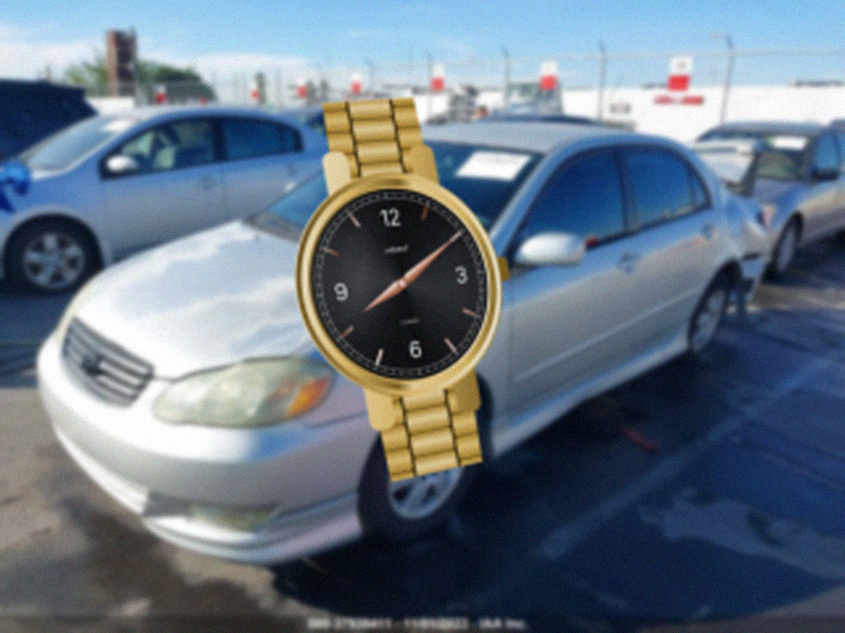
8:10
